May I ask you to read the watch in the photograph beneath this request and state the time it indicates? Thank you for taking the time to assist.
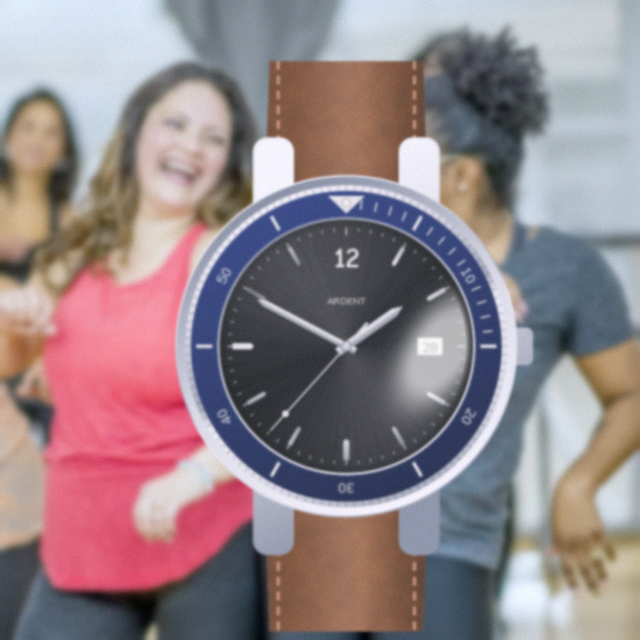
1:49:37
